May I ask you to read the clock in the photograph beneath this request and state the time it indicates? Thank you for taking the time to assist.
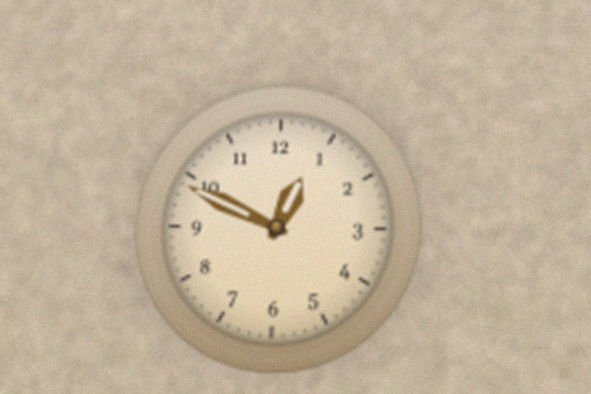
12:49
